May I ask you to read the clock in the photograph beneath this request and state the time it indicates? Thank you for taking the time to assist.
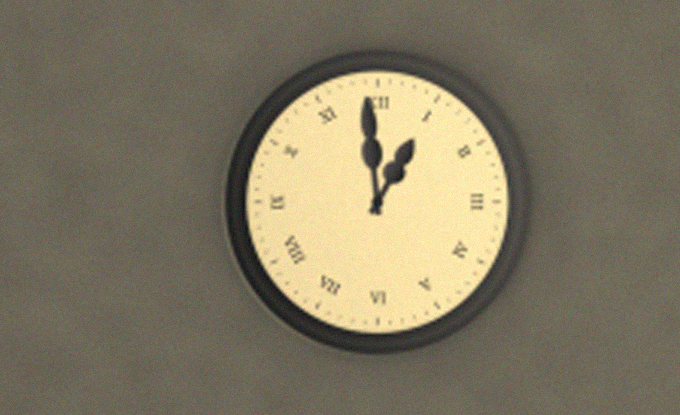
12:59
